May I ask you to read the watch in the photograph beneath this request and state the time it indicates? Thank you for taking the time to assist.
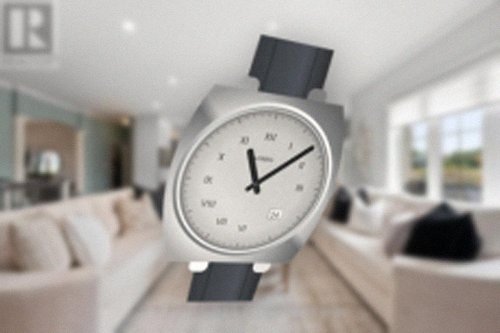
11:08
